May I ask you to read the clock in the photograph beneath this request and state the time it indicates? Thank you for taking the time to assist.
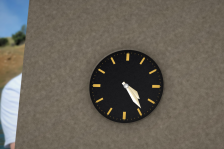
4:24
